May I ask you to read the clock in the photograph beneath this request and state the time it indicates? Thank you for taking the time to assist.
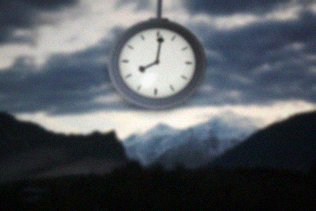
8:01
